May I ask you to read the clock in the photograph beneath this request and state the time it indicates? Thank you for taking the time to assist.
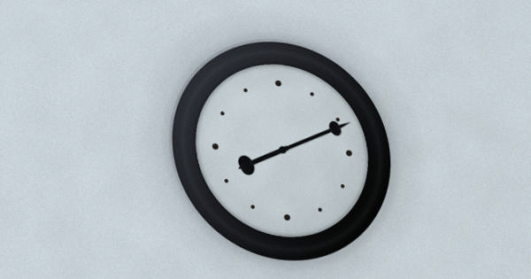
8:11
